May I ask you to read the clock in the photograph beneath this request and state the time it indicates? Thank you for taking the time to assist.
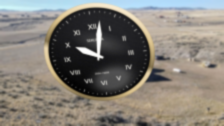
10:02
